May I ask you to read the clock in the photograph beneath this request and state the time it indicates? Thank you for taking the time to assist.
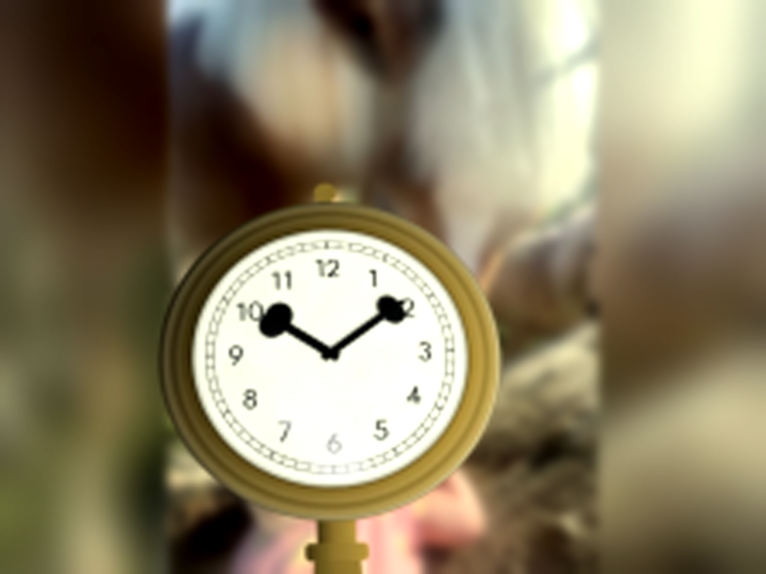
10:09
